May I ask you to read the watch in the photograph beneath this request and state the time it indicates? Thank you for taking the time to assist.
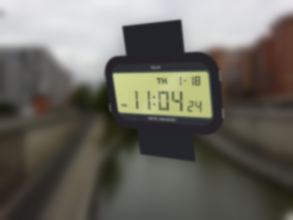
11:04
